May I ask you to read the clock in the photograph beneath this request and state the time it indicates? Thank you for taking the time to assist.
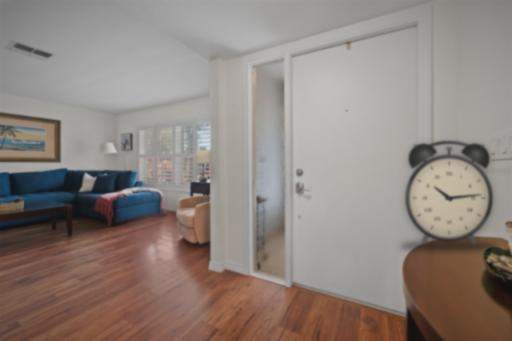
10:14
